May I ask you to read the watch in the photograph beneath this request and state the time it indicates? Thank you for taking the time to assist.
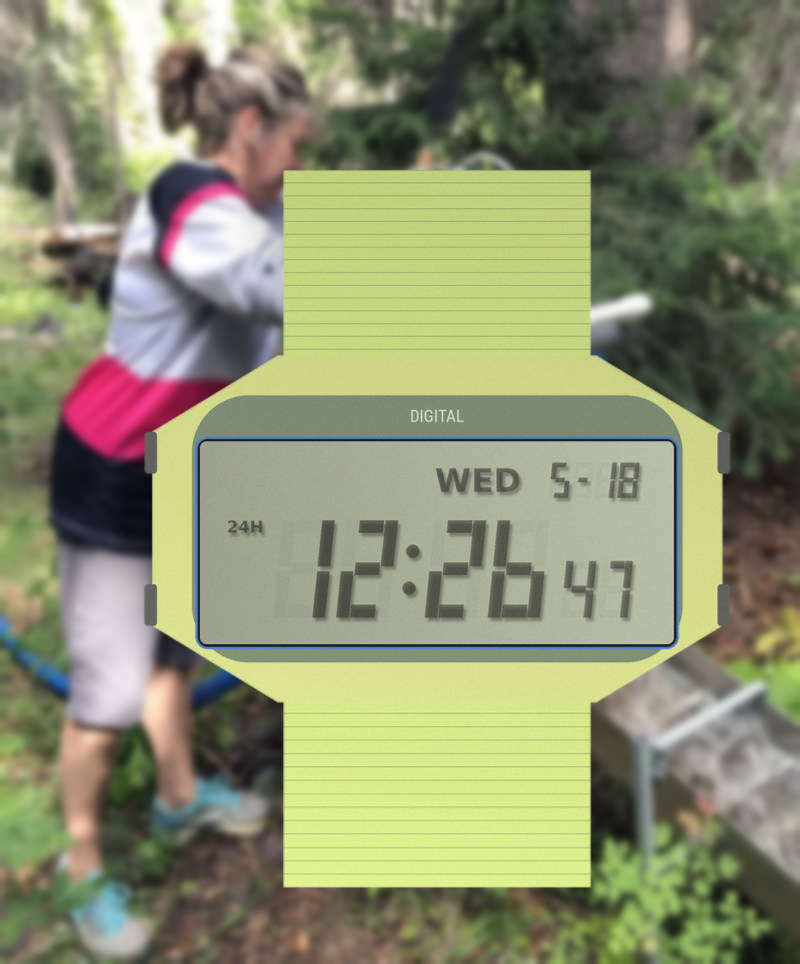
12:26:47
